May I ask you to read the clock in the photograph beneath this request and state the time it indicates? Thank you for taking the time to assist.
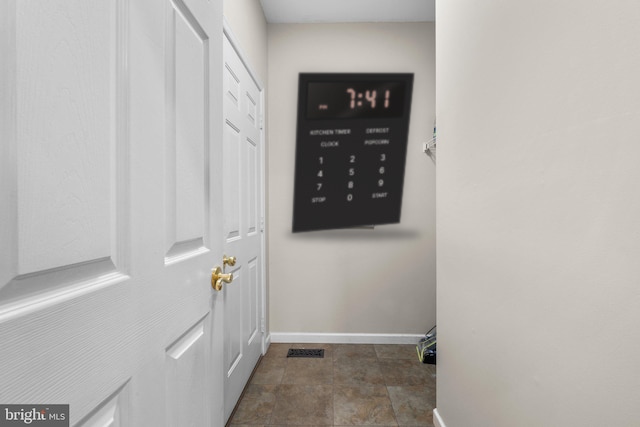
7:41
